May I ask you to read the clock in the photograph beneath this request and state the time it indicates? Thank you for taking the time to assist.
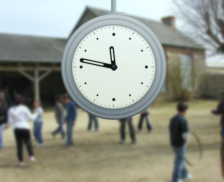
11:47
